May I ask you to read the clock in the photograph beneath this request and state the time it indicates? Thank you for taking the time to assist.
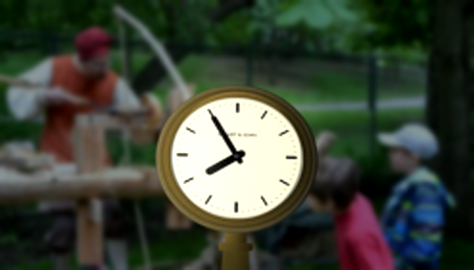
7:55
